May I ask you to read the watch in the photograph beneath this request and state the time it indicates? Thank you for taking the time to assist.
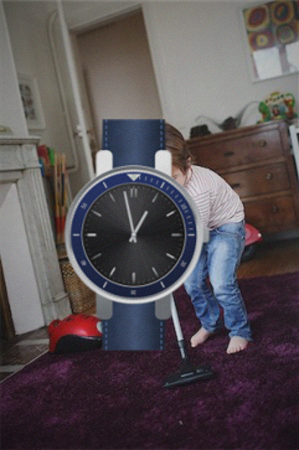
12:58
